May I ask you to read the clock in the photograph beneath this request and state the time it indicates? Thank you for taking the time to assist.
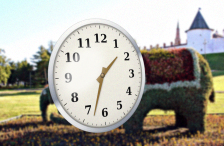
1:33
